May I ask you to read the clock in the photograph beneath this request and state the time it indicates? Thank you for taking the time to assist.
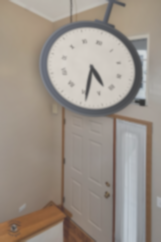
4:29
